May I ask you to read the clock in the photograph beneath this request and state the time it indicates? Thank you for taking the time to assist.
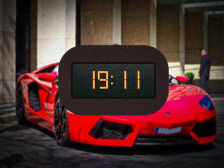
19:11
